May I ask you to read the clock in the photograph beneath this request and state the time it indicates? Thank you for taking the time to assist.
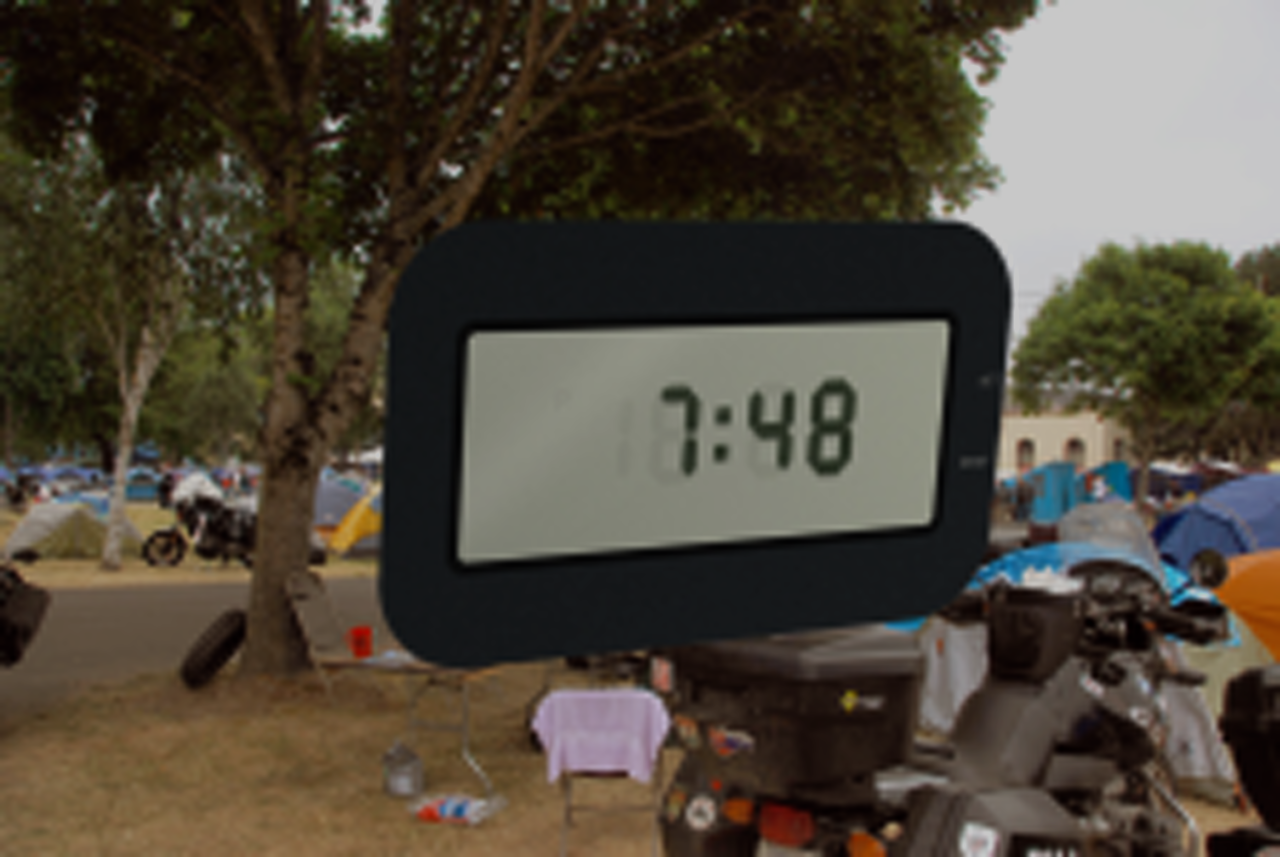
7:48
